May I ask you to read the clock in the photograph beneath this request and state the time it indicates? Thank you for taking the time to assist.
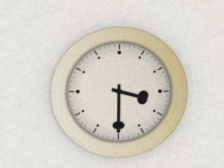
3:30
